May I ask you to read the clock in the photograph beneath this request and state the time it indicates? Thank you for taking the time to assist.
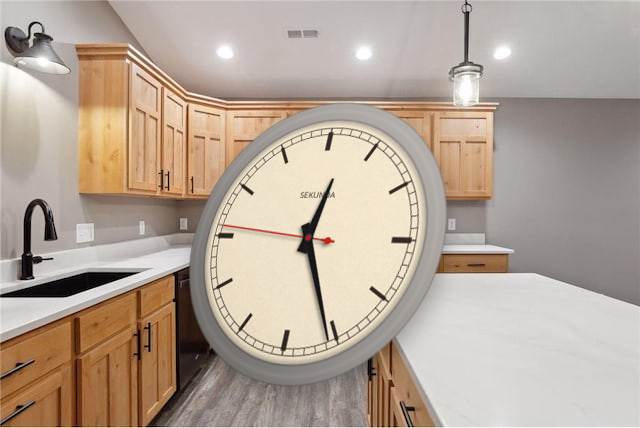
12:25:46
